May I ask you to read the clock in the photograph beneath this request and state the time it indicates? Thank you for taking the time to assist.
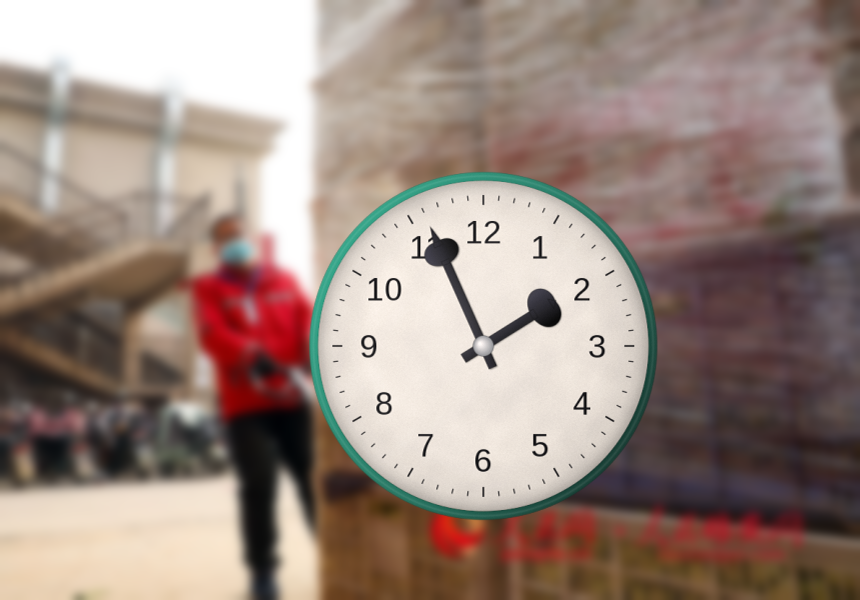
1:56
